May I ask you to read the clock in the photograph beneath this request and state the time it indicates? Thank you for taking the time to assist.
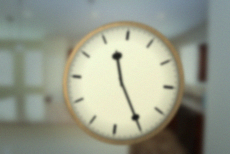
11:25
